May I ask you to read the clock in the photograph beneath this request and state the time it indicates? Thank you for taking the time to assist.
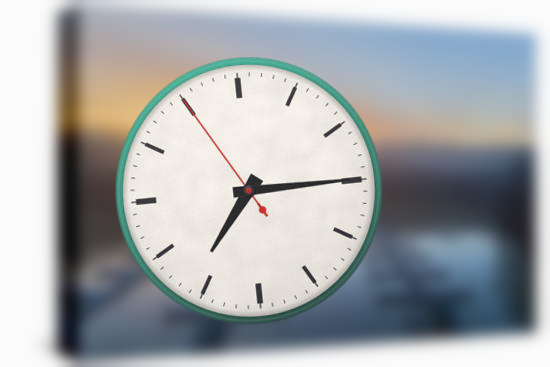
7:14:55
